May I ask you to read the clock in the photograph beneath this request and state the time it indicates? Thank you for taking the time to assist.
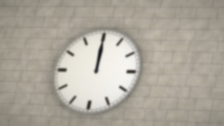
12:00
